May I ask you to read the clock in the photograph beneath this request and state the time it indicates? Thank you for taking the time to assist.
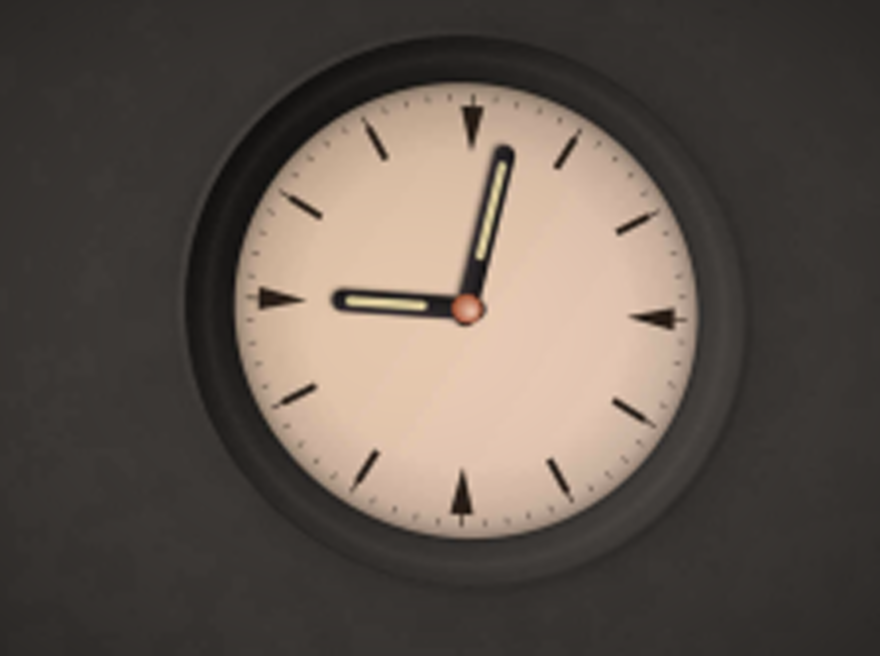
9:02
